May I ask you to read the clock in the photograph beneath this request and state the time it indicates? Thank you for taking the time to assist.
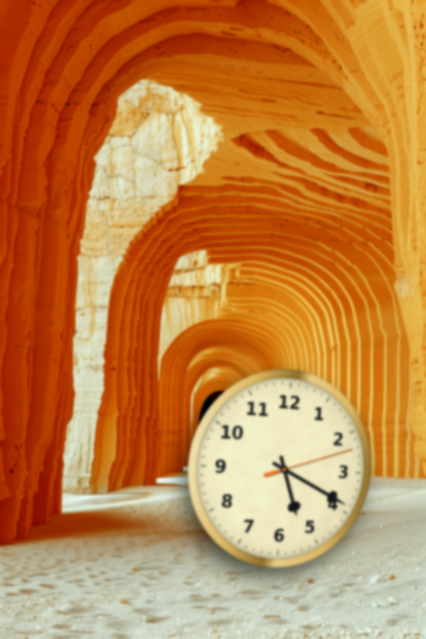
5:19:12
